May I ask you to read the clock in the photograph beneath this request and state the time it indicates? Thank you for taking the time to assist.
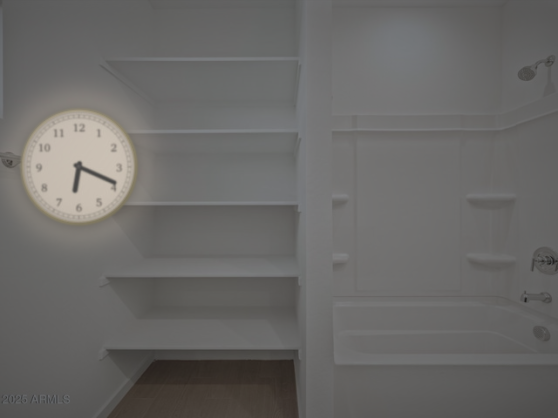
6:19
